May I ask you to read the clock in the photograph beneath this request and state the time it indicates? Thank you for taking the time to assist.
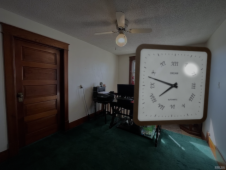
7:48
